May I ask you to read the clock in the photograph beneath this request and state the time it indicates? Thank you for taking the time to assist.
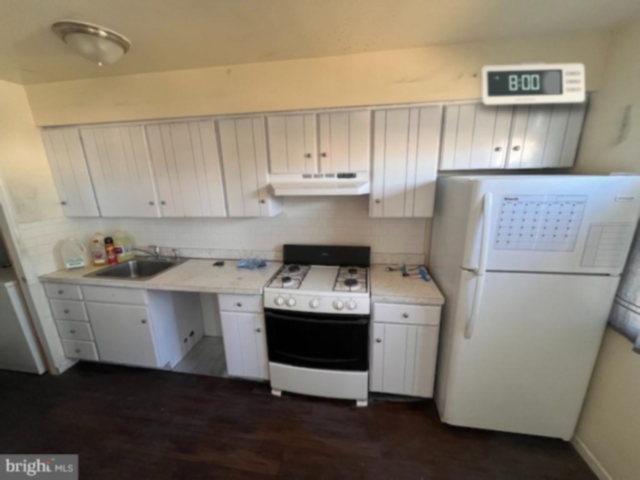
8:00
